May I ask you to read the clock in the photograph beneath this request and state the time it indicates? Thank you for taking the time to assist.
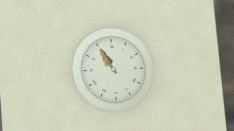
10:55
